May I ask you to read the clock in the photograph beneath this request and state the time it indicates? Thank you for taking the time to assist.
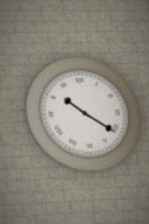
10:21
